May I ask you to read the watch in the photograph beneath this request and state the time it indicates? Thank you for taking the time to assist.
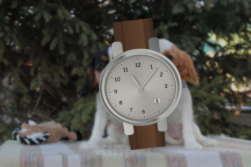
11:07
